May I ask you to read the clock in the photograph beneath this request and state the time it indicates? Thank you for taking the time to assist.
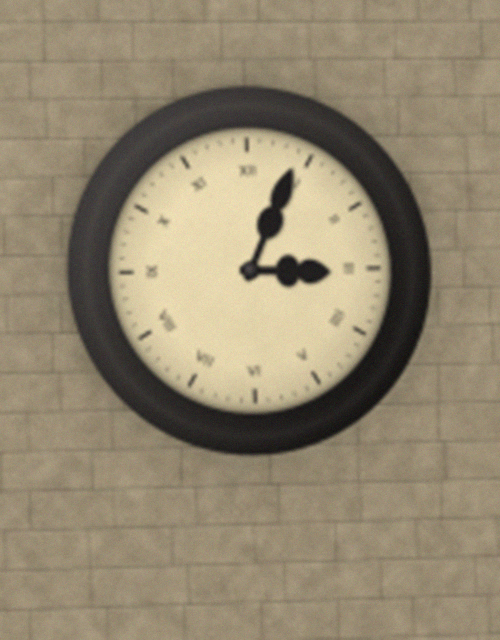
3:04
